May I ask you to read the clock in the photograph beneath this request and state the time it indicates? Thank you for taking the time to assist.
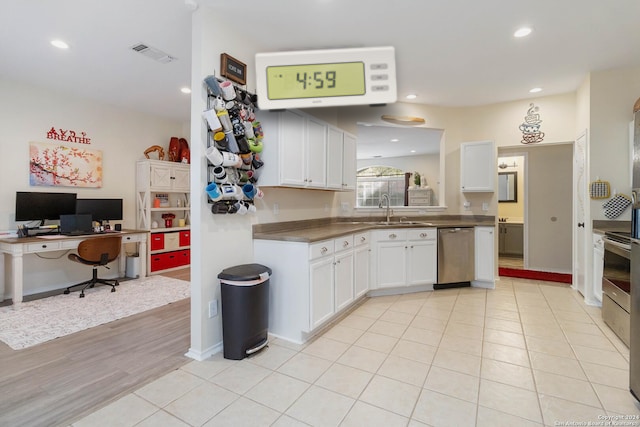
4:59
